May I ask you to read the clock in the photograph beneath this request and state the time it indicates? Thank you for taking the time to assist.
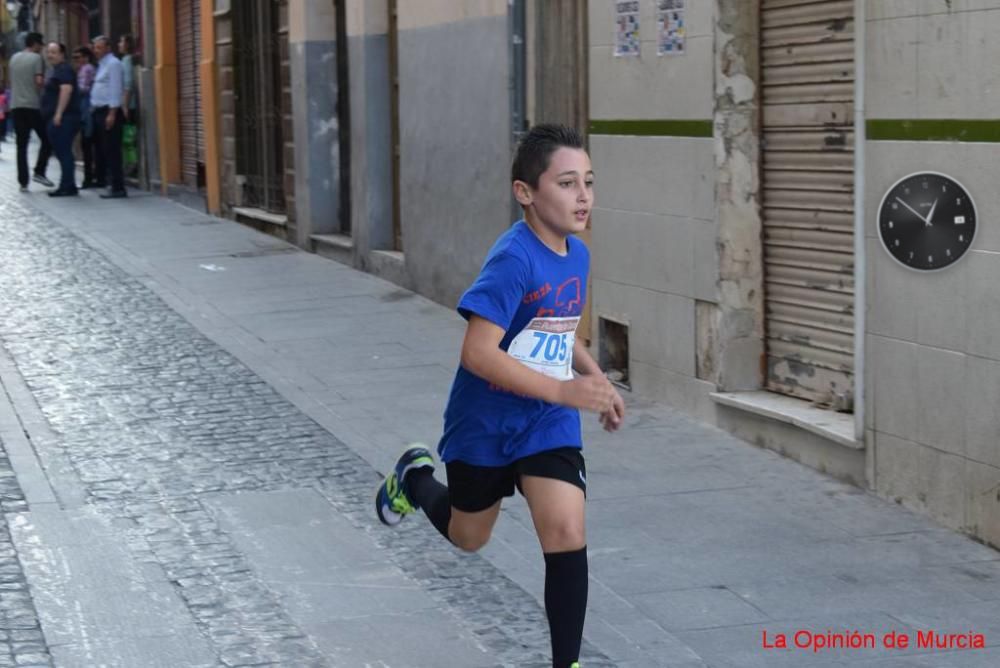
12:52
